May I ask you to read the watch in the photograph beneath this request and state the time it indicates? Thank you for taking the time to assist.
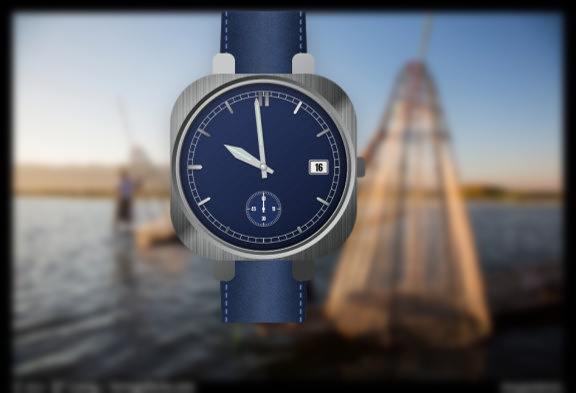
9:59
